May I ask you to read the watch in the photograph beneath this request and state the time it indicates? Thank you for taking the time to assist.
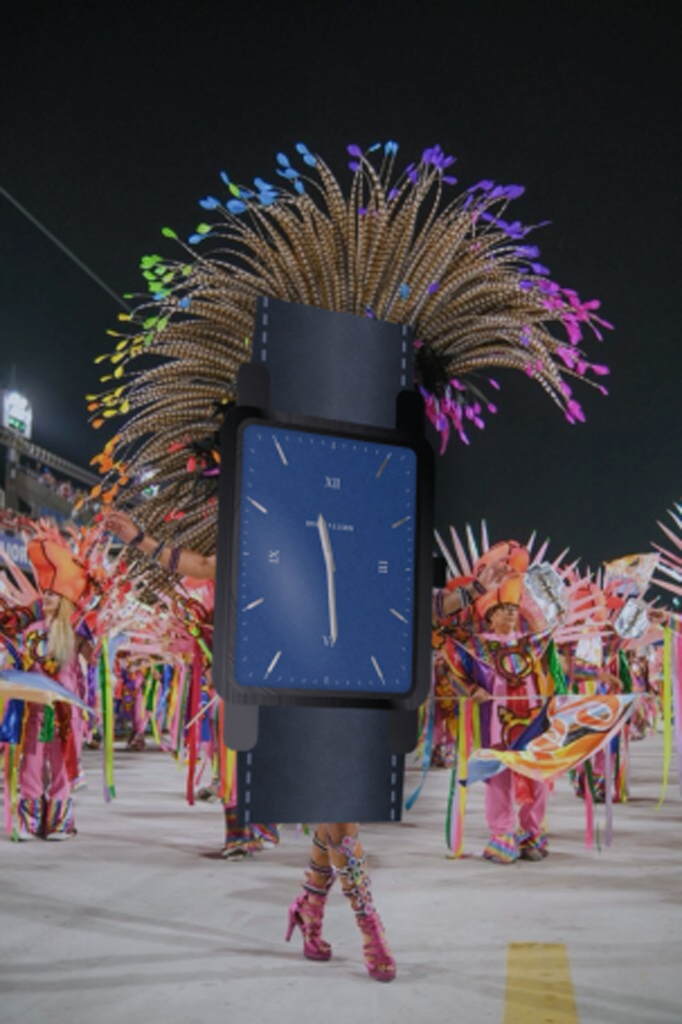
11:29
